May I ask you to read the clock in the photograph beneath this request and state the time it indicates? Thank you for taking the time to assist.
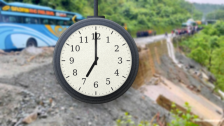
7:00
